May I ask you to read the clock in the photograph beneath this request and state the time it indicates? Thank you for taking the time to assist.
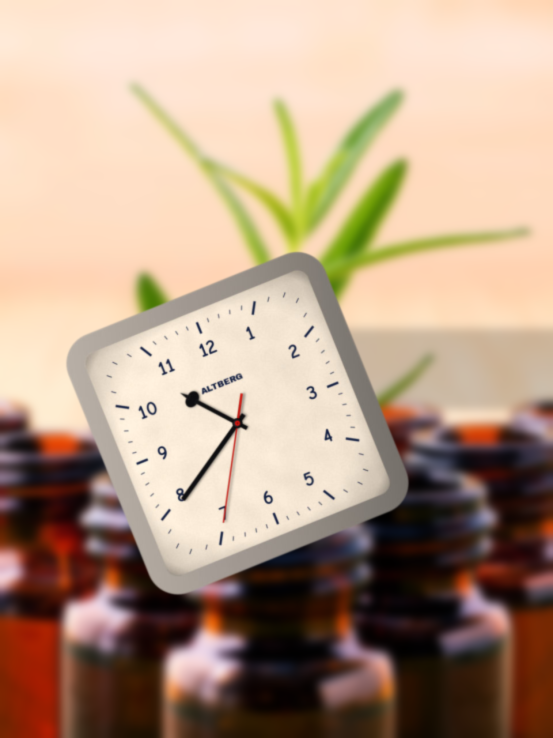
10:39:35
